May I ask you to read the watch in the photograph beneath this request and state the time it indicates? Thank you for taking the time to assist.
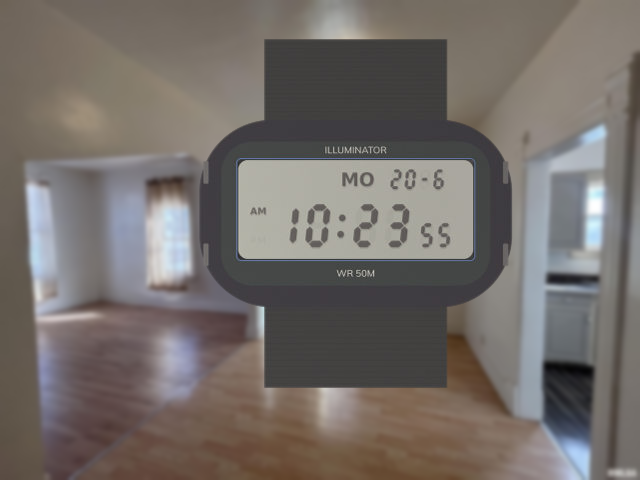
10:23:55
